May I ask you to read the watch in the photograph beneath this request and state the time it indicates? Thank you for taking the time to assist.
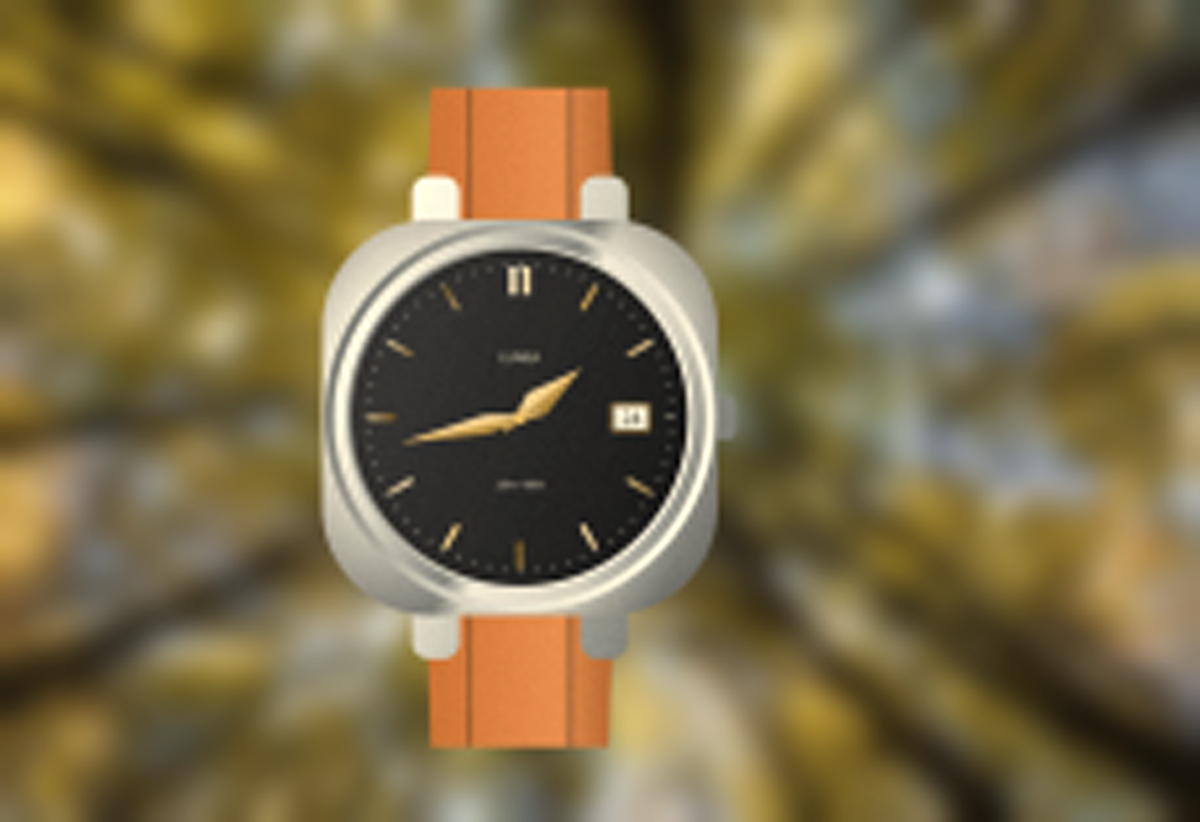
1:43
